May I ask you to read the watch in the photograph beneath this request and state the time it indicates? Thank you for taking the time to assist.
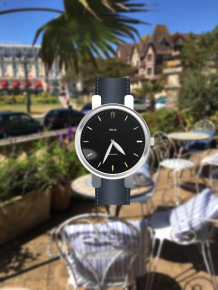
4:34
